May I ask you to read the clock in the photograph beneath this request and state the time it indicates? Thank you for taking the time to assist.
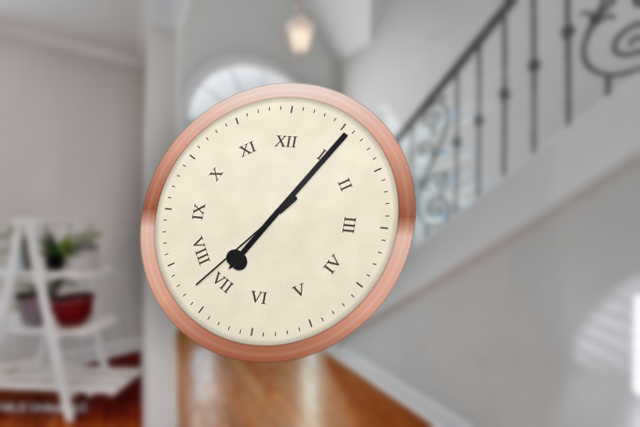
7:05:37
